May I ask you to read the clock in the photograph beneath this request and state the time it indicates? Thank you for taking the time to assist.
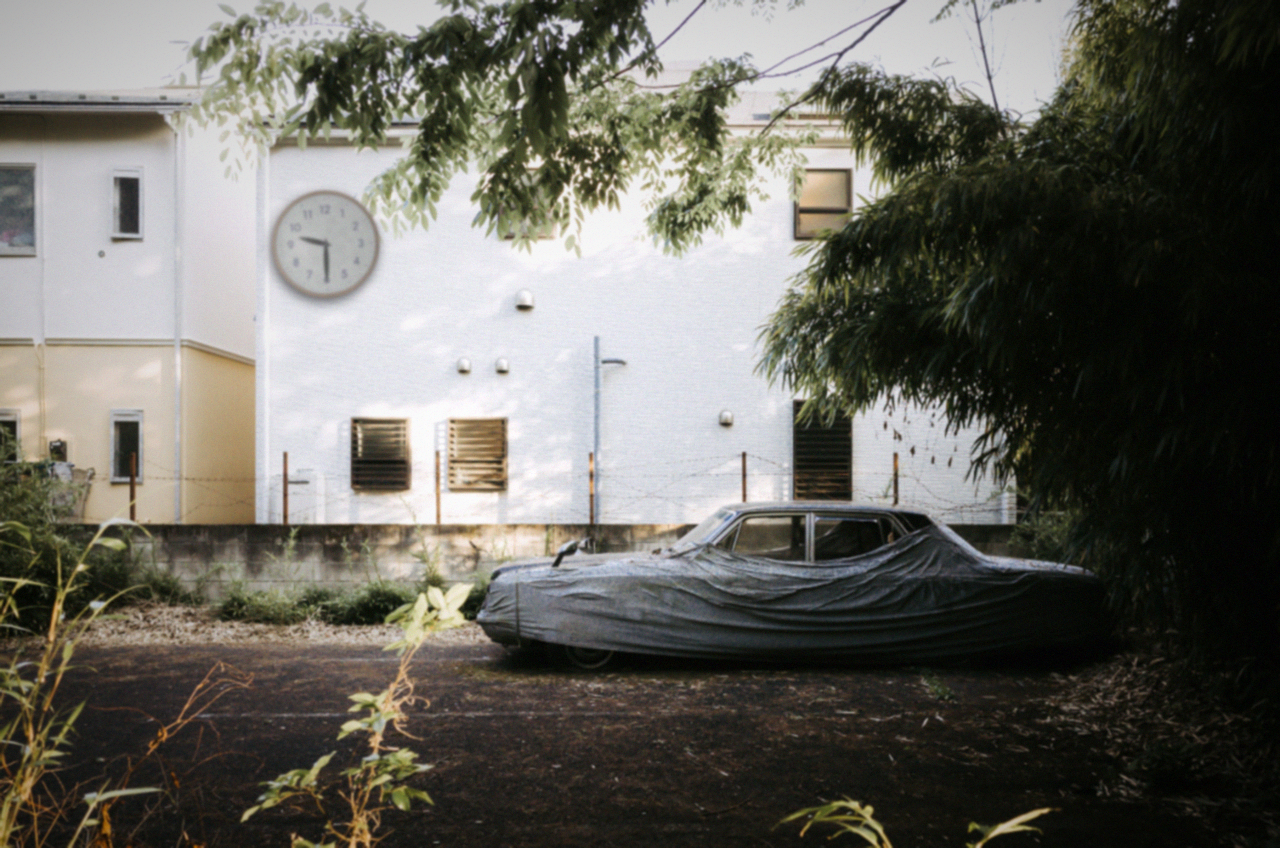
9:30
